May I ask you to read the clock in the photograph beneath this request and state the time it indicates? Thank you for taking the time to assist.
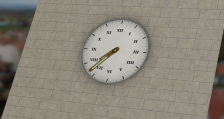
7:37
